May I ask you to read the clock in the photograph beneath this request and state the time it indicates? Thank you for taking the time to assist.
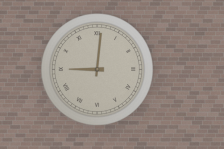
9:01
